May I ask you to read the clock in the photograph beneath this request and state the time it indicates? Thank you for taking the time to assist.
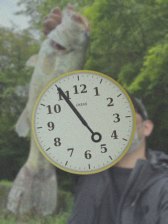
4:55
